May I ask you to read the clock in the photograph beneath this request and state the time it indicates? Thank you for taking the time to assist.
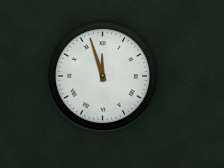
11:57
